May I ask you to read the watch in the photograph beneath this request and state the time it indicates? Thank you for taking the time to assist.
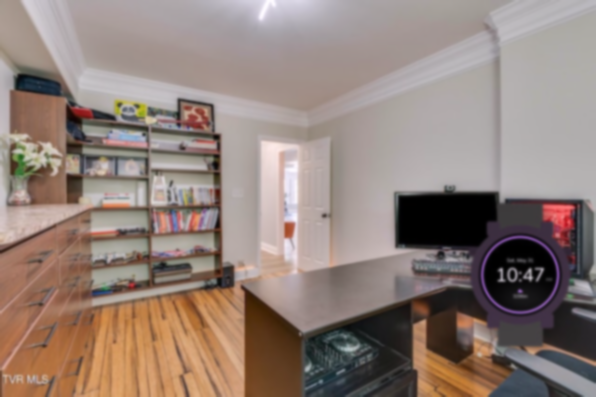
10:47
